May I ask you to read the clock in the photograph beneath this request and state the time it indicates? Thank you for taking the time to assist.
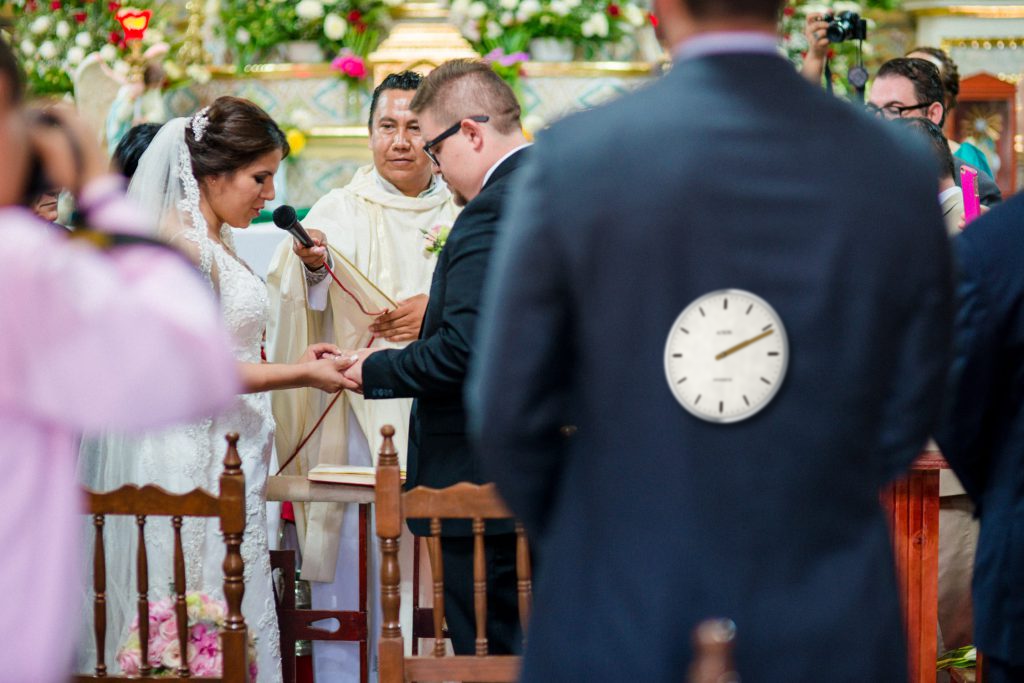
2:11
